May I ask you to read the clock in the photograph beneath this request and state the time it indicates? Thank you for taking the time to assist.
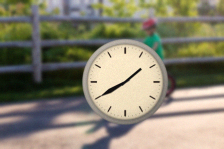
1:40
